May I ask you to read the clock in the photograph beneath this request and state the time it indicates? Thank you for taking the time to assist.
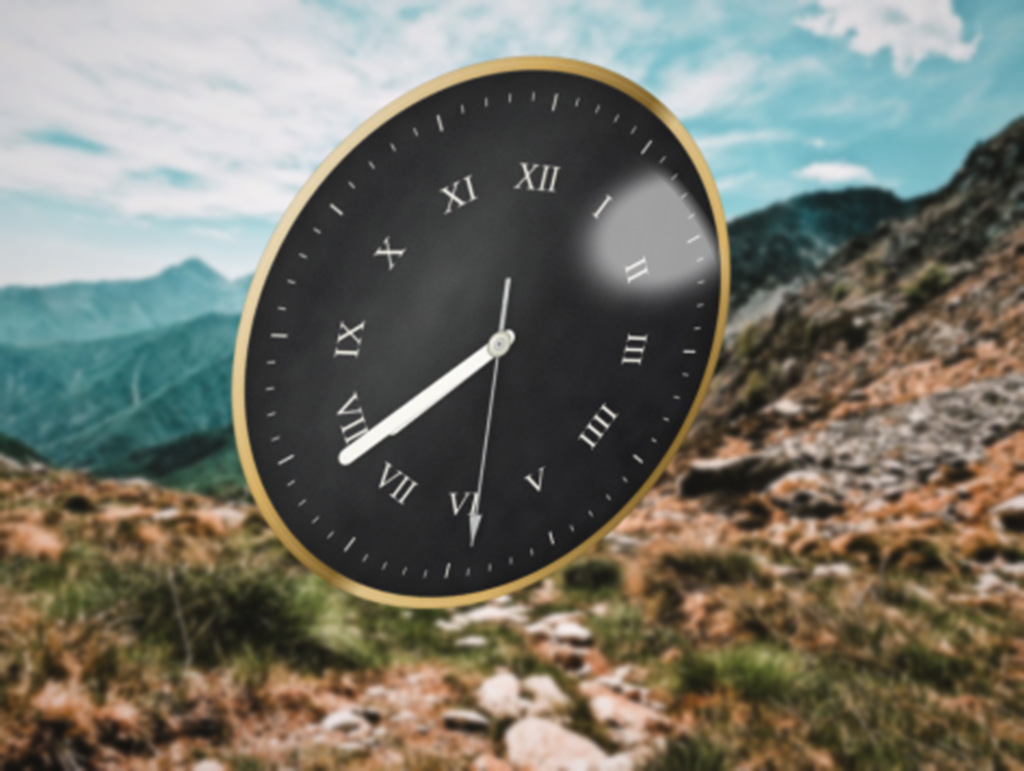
7:38:29
